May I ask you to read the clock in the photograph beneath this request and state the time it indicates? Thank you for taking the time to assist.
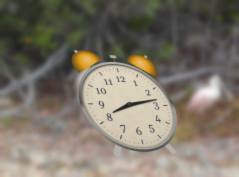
8:13
